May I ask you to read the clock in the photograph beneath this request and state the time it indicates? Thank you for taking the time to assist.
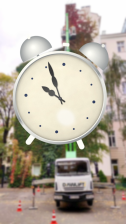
9:56
